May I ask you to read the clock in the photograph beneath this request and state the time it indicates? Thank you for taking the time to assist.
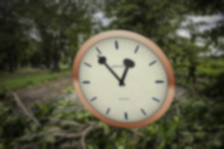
12:54
